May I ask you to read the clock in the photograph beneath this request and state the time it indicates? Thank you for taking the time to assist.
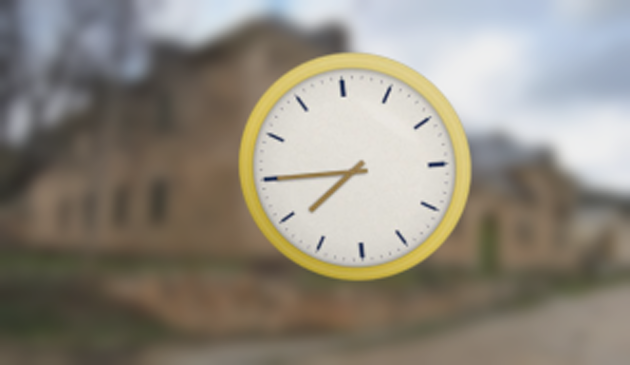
7:45
